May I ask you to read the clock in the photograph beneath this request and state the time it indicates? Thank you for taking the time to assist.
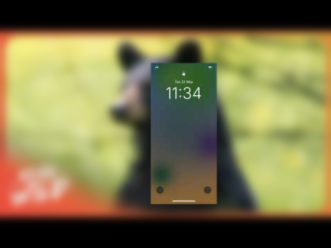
11:34
